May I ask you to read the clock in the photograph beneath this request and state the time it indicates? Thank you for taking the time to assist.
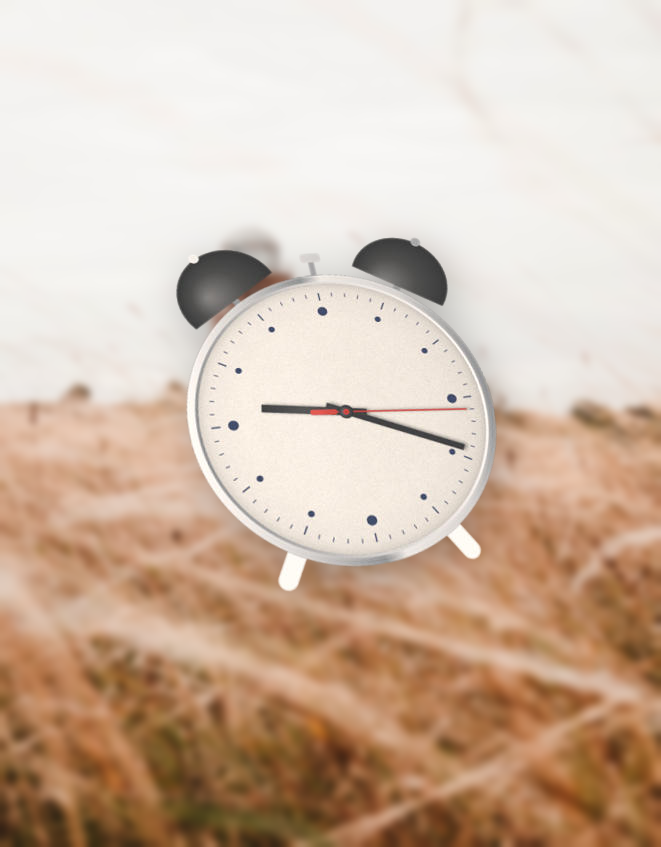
9:19:16
